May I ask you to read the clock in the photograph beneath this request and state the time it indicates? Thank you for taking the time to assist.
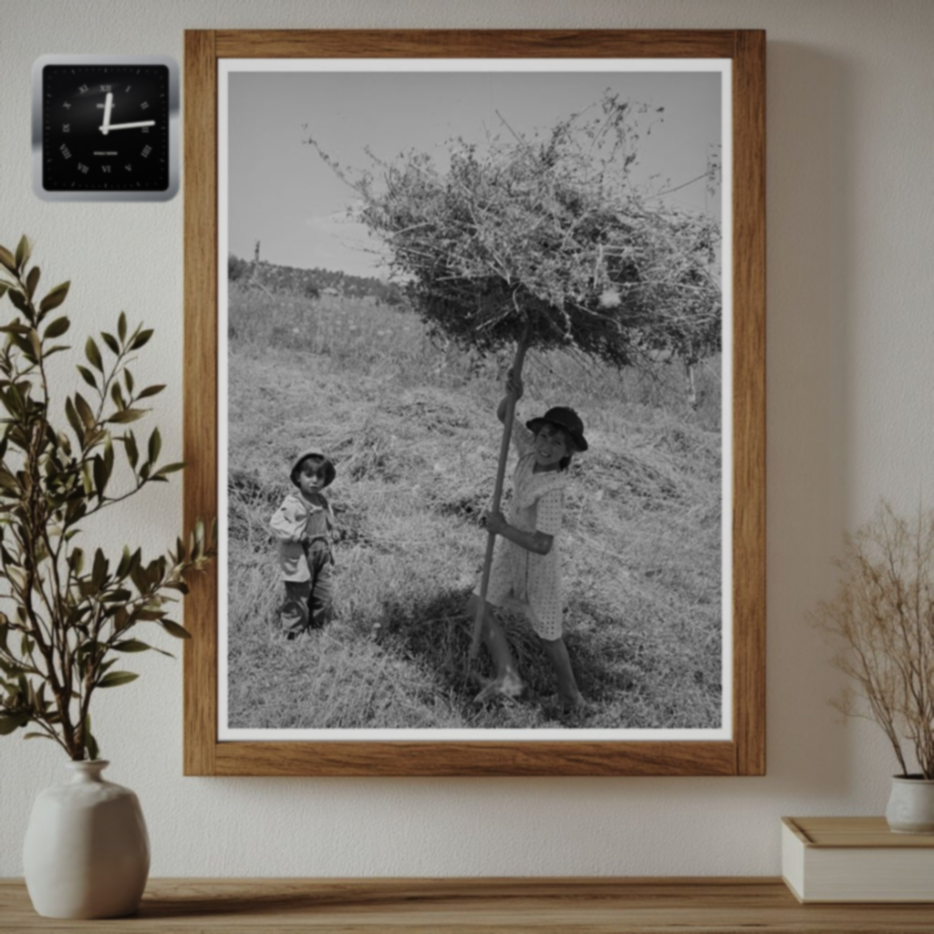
12:14
